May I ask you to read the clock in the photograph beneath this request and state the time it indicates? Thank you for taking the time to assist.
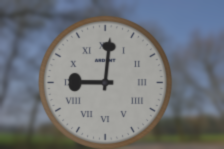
9:01
